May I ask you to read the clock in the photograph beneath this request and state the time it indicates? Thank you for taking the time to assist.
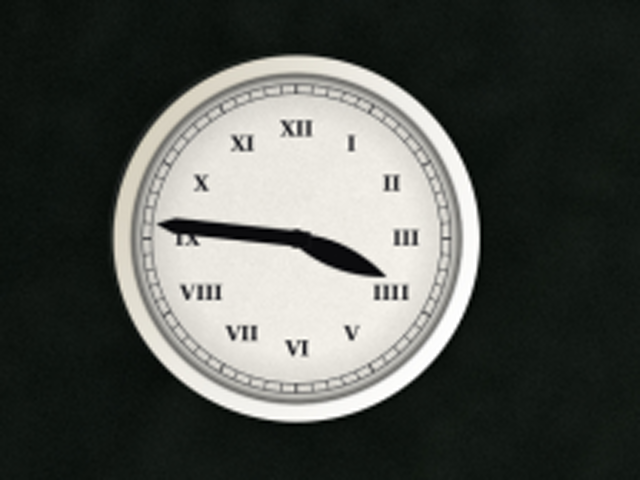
3:46
